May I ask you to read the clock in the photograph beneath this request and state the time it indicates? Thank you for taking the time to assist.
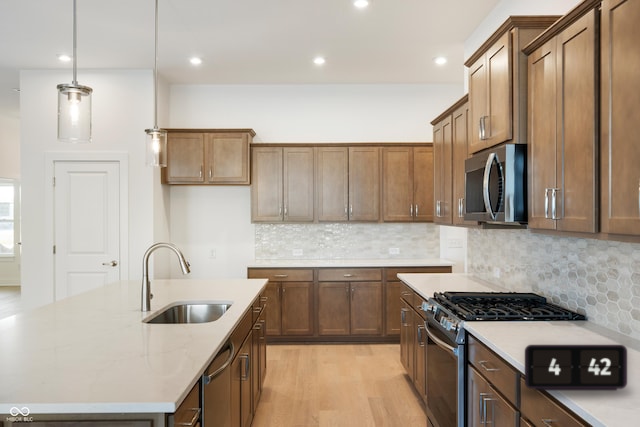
4:42
